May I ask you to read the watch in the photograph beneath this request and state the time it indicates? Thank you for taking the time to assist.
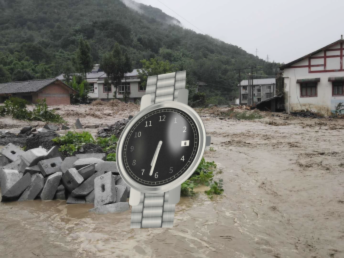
6:32
